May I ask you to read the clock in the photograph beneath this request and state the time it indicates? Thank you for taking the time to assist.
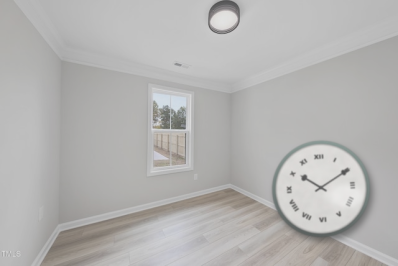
10:10
